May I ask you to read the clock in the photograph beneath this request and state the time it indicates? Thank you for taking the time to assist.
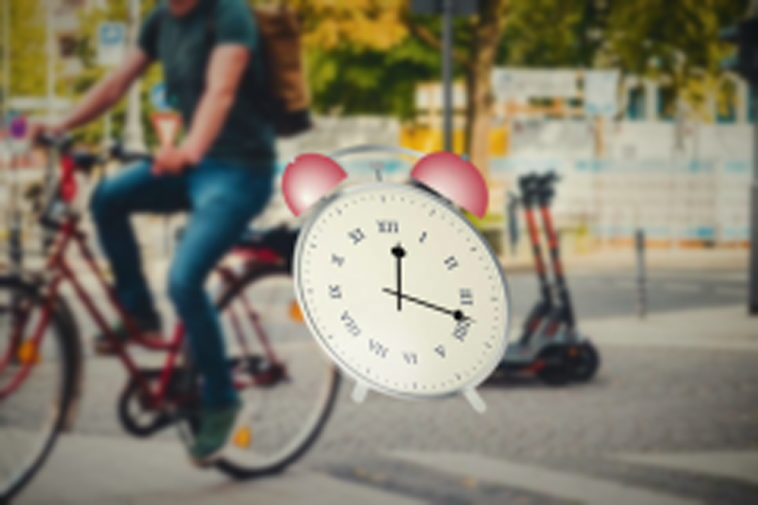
12:18
